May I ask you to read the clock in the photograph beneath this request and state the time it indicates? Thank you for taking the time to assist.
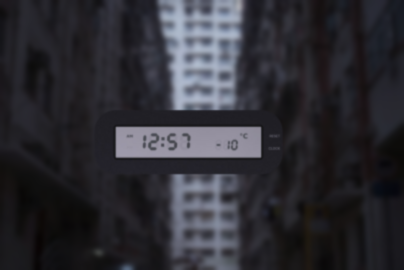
12:57
